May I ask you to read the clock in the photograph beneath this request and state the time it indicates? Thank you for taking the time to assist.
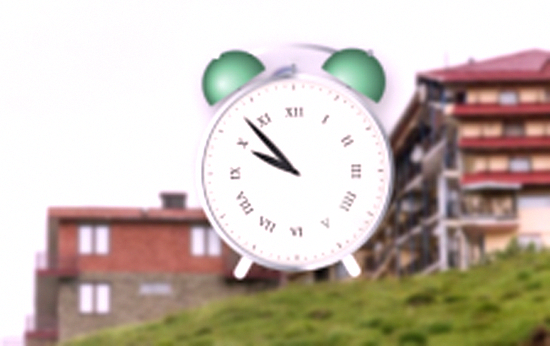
9:53
